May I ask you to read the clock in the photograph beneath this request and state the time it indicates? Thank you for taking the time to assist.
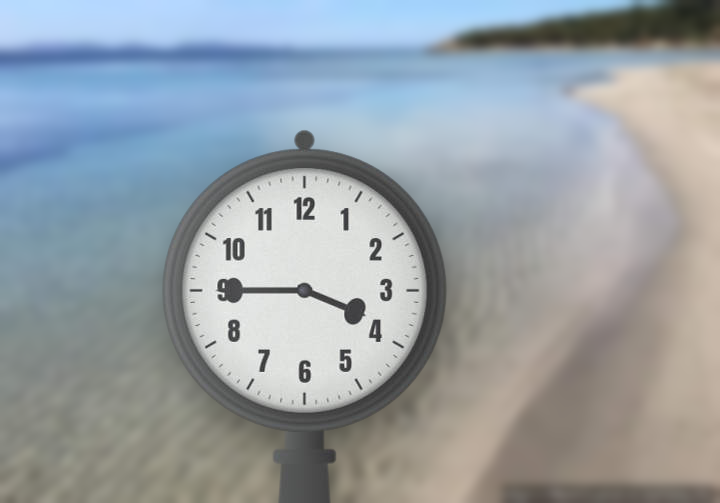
3:45
